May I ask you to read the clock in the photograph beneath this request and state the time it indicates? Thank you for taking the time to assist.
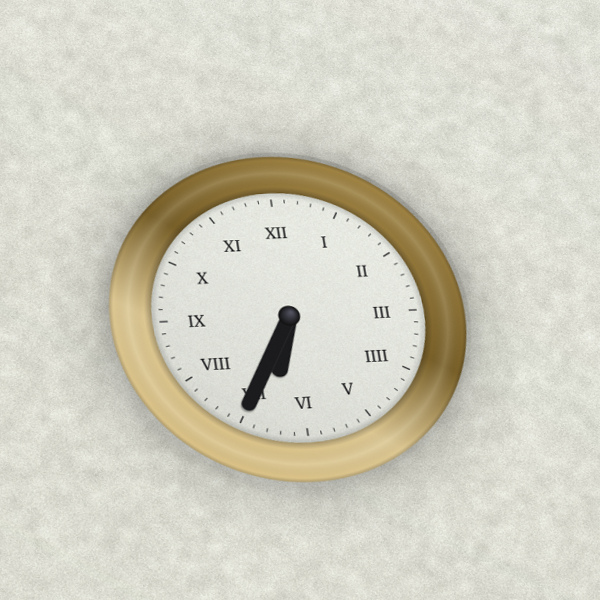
6:35
